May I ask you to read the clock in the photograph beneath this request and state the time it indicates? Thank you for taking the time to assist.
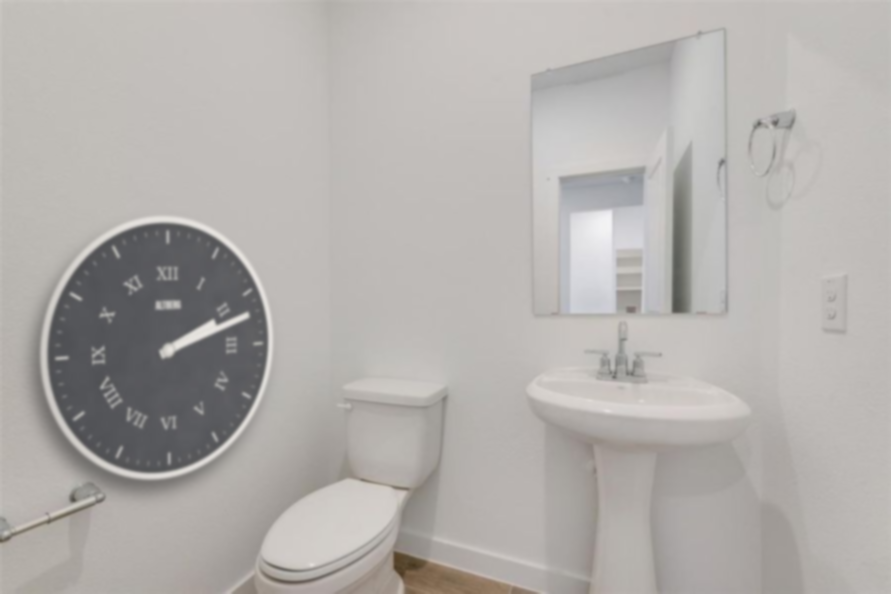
2:12
